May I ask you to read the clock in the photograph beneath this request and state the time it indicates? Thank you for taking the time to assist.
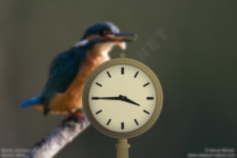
3:45
